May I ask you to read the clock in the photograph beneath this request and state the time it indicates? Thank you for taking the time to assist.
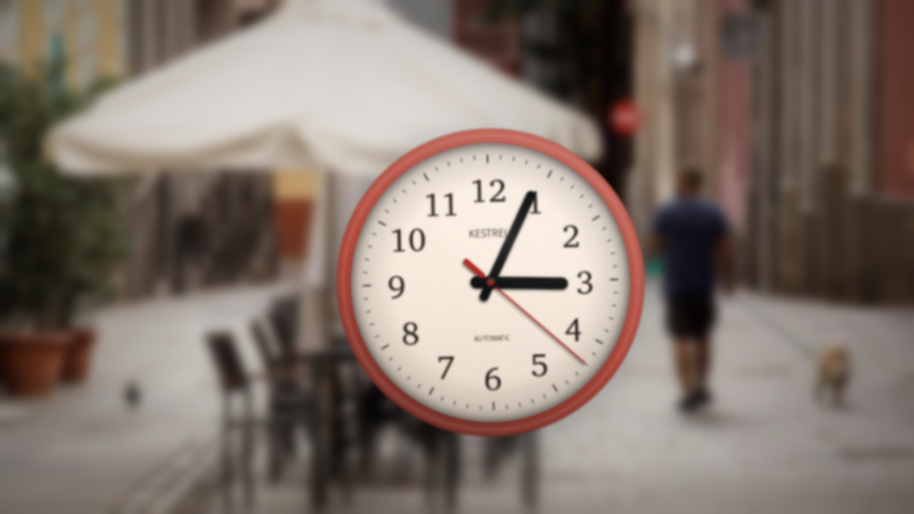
3:04:22
